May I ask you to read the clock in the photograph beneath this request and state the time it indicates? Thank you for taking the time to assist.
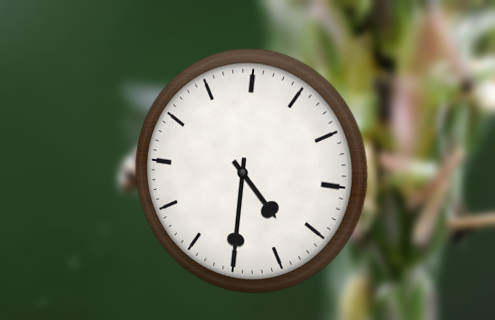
4:30
